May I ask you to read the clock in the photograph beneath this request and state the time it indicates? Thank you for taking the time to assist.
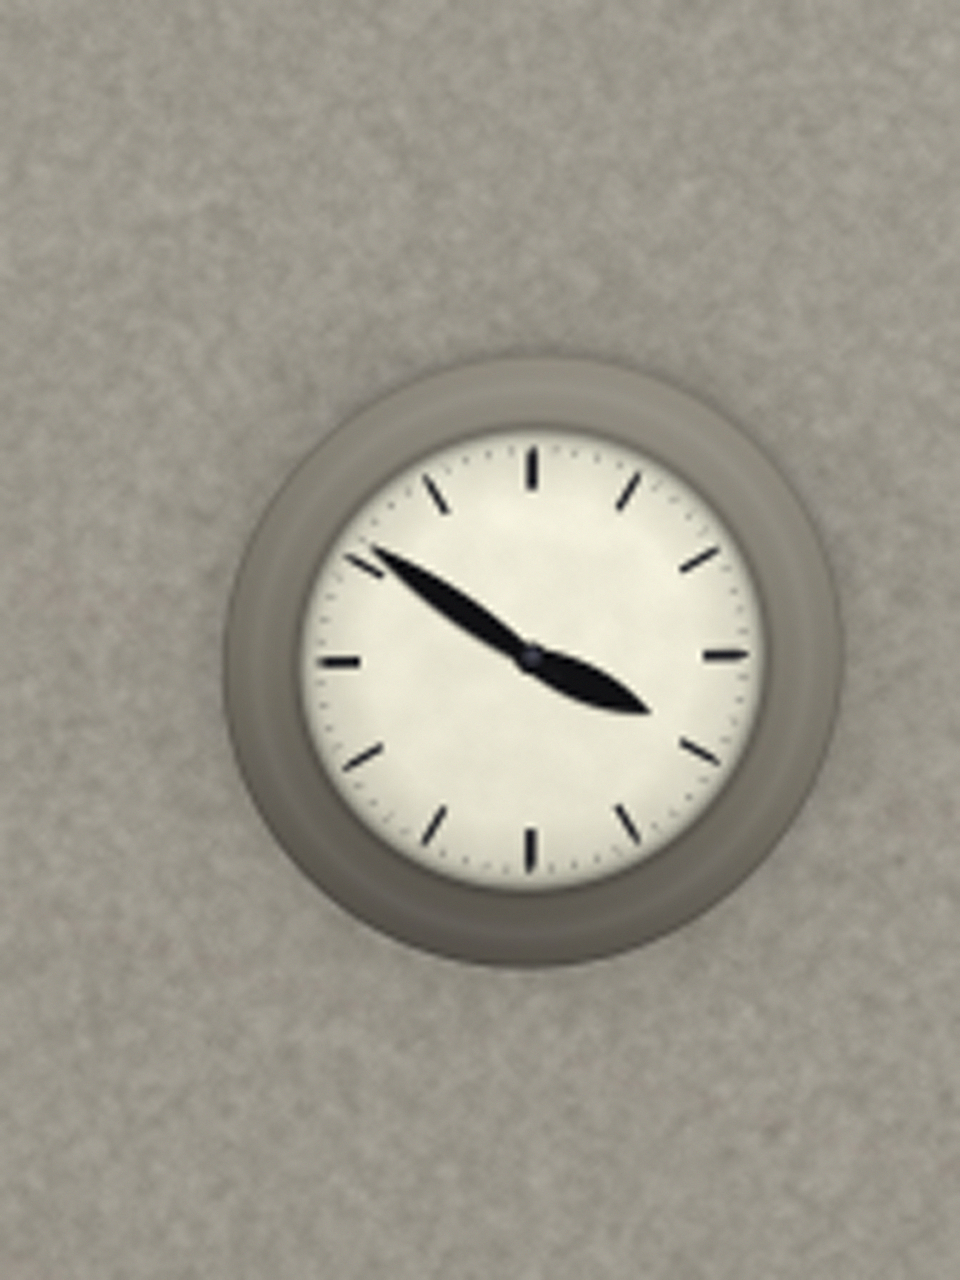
3:51
